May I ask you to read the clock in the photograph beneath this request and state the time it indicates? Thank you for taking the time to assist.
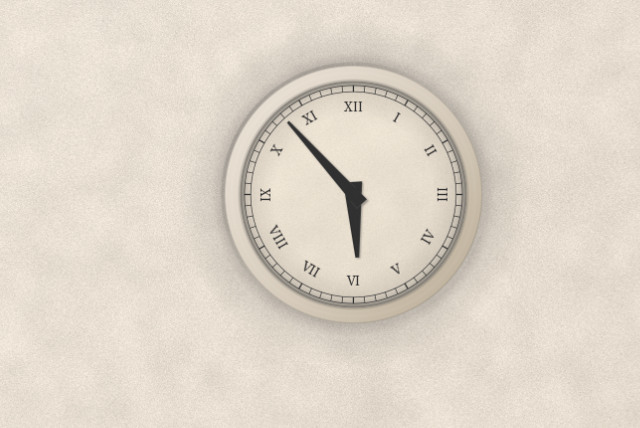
5:53
